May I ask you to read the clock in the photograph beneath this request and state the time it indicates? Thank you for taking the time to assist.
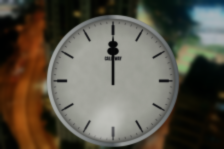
12:00
